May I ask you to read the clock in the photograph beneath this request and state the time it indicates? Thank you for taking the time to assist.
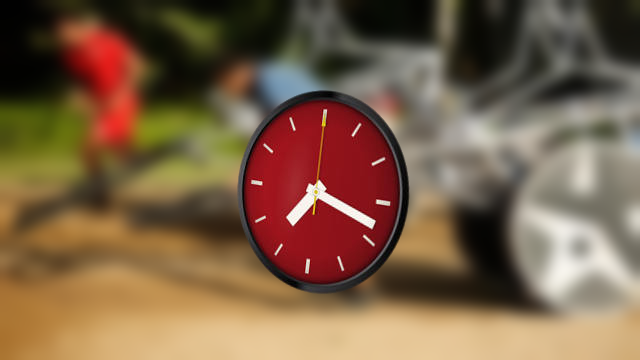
7:18:00
